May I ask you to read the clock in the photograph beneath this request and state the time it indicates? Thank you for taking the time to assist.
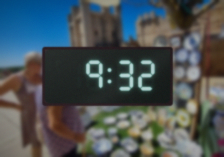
9:32
